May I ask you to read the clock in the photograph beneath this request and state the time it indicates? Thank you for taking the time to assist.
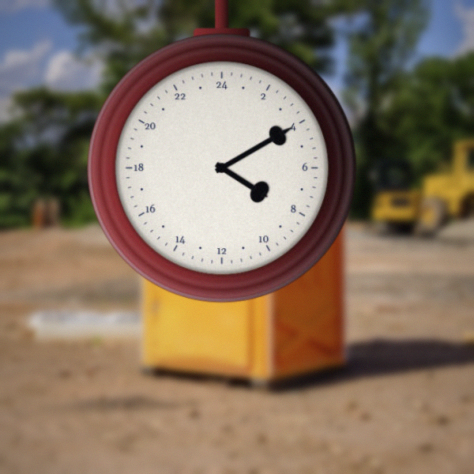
8:10
